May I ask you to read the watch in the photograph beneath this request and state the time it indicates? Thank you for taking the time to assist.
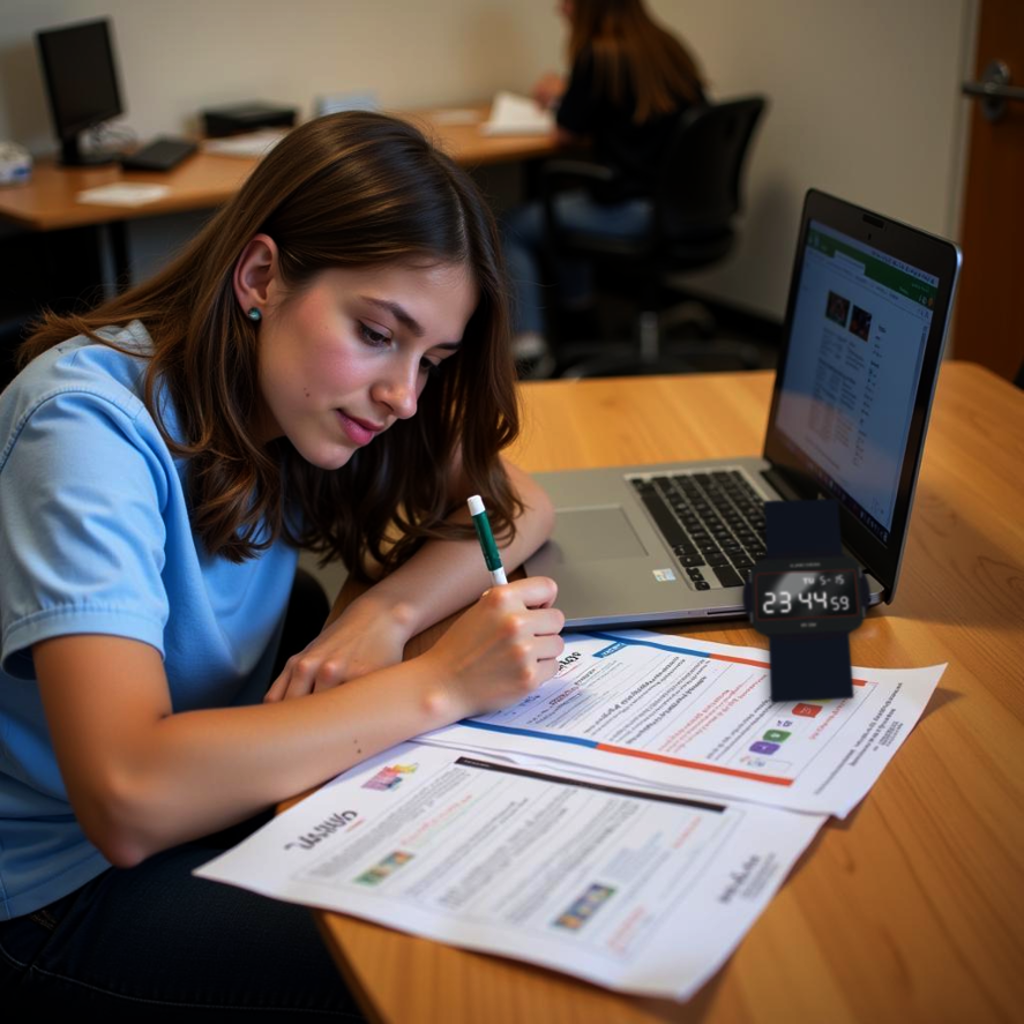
23:44:59
